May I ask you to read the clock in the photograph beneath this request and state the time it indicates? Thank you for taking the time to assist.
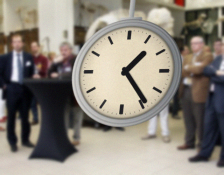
1:24
